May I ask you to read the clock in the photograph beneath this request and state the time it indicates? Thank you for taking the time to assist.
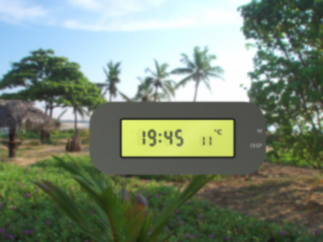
19:45
